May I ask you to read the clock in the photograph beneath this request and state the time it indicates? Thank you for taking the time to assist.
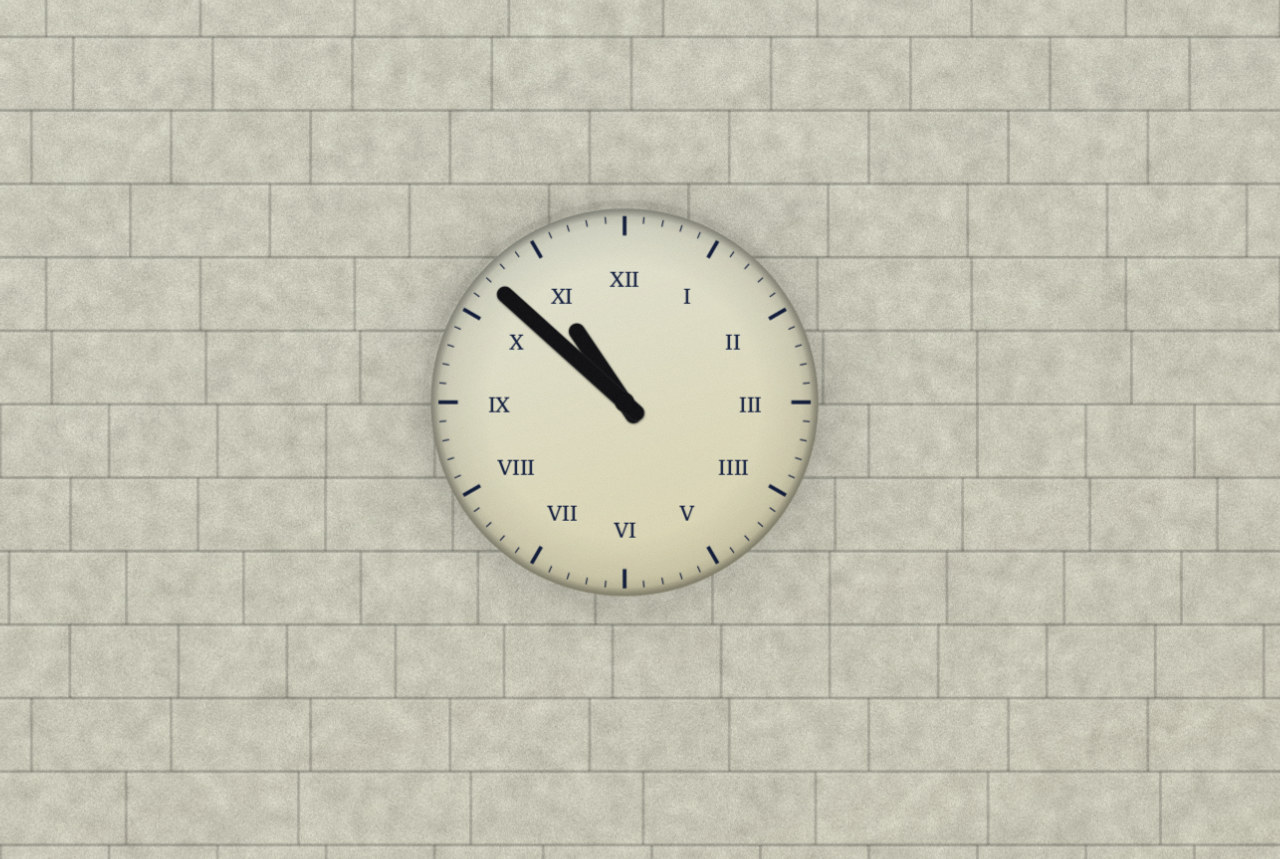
10:52
